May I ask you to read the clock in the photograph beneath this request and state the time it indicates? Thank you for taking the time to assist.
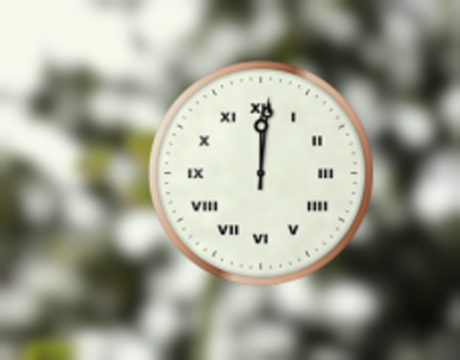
12:01
